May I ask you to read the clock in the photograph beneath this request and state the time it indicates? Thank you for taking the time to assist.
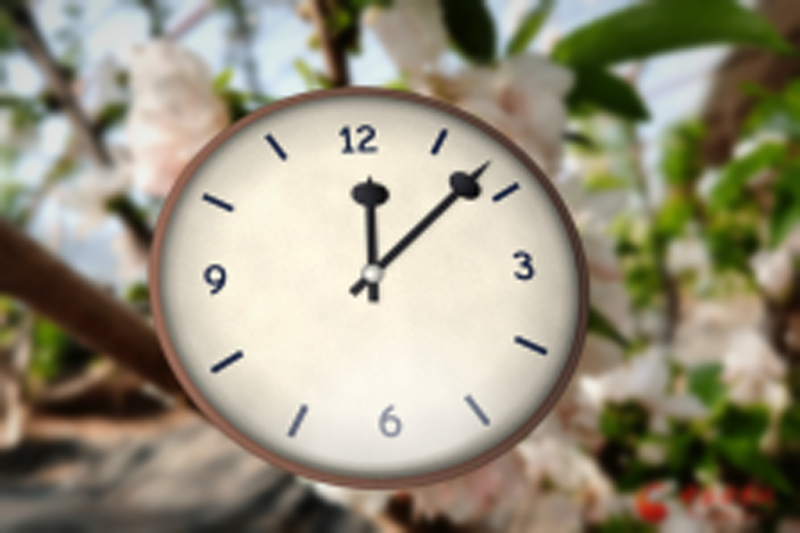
12:08
